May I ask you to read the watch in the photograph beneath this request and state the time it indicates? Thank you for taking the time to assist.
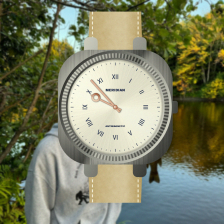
9:53
